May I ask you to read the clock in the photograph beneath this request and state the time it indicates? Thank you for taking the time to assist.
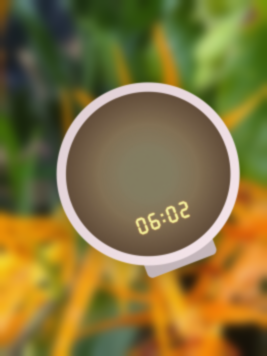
6:02
